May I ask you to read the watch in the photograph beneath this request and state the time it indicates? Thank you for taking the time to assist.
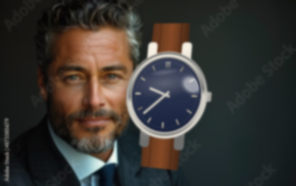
9:38
